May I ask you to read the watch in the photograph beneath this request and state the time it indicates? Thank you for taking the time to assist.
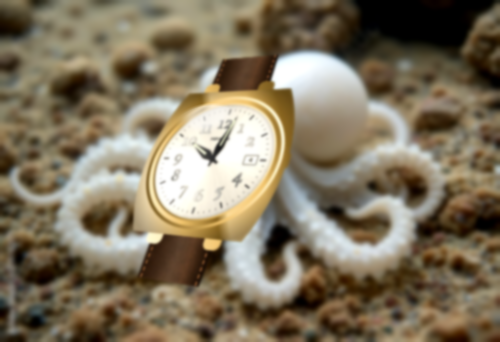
10:02
